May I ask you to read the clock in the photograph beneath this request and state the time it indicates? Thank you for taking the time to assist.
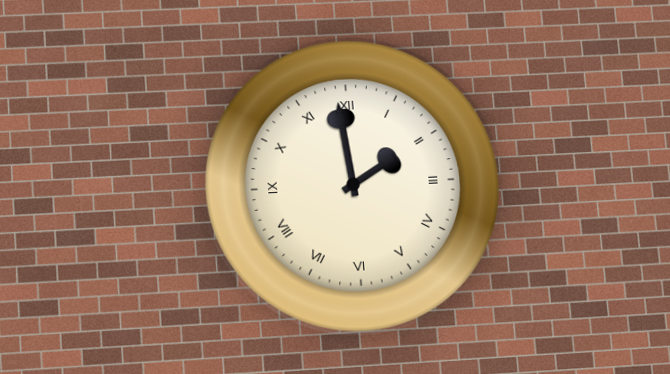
1:59
